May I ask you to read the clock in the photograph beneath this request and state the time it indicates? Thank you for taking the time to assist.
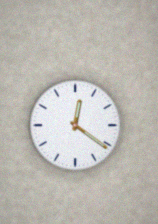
12:21
